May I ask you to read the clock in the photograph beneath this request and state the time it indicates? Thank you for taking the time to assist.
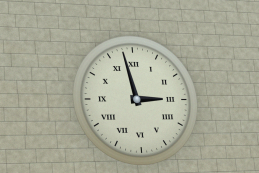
2:58
